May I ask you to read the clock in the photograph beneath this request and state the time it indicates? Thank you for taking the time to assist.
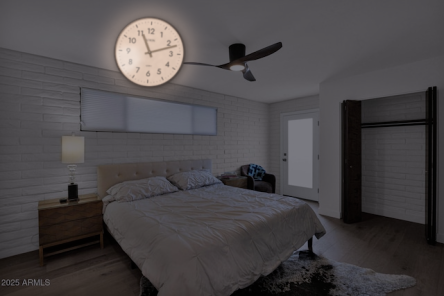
11:12
